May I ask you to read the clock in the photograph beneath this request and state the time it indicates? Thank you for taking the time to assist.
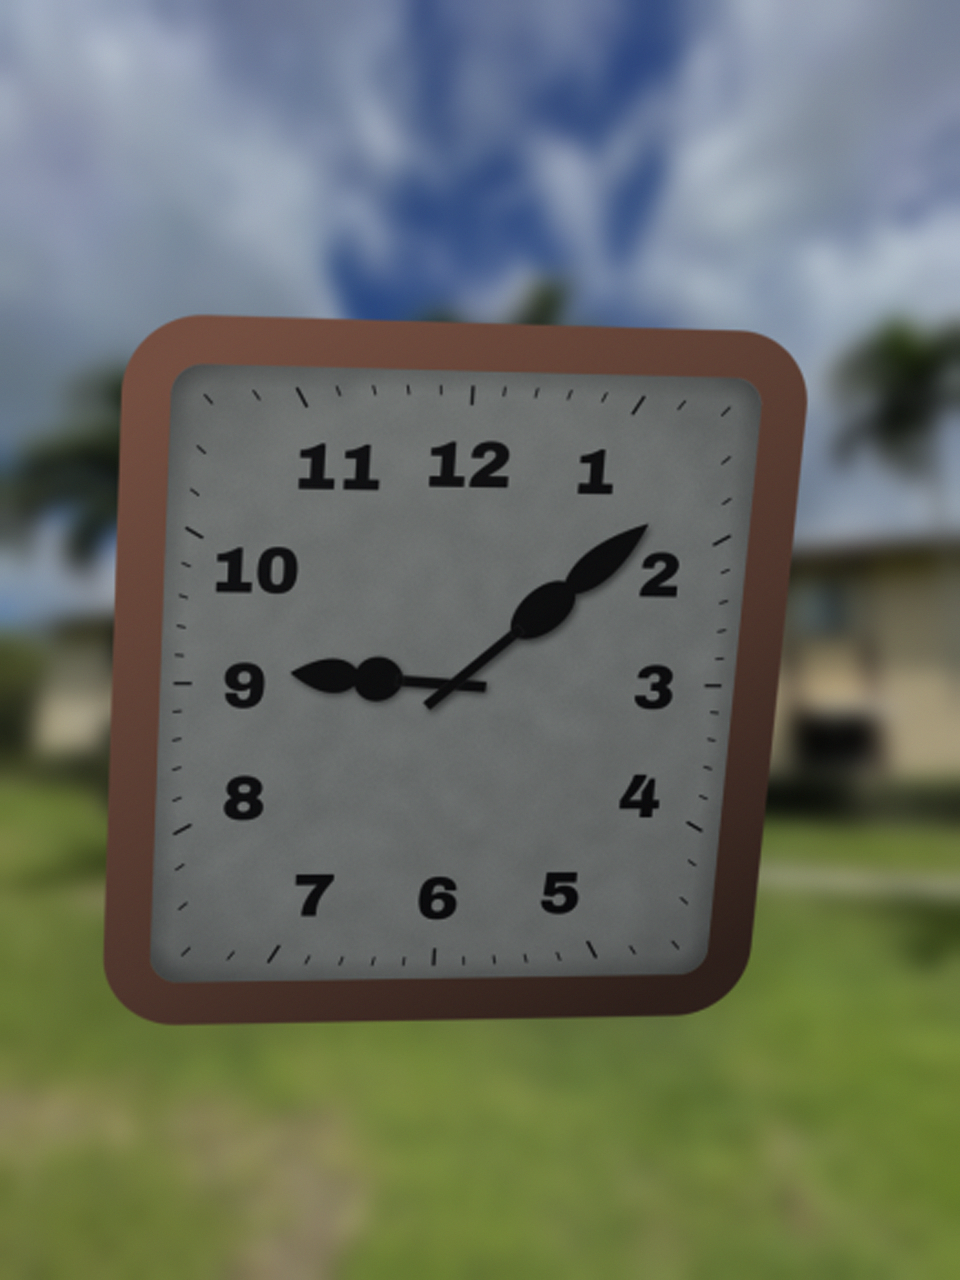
9:08
